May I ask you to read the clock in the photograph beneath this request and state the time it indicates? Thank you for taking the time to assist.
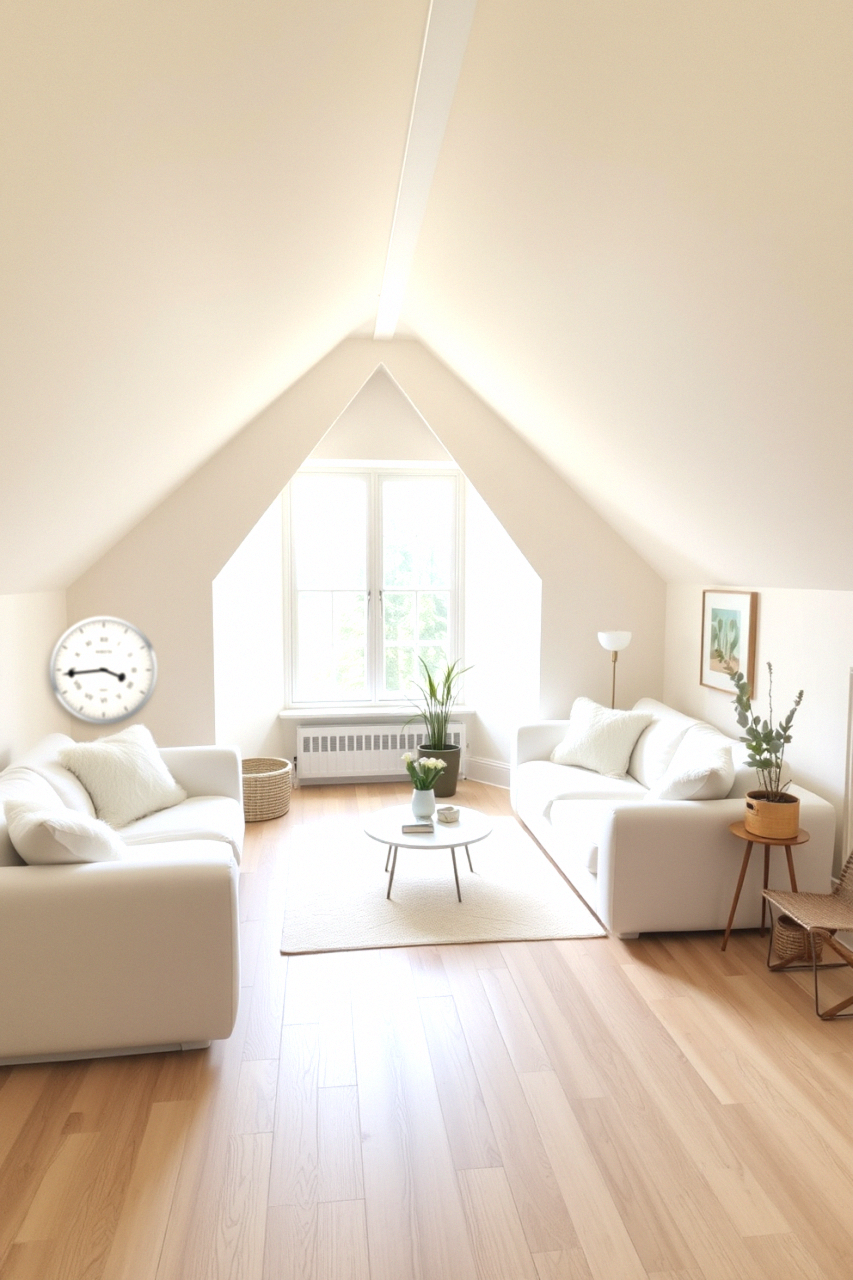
3:44
